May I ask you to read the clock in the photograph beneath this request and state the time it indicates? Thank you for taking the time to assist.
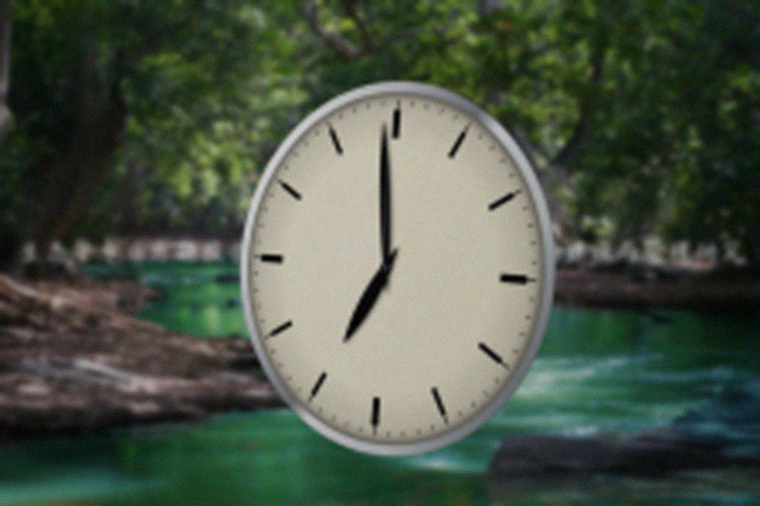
6:59
